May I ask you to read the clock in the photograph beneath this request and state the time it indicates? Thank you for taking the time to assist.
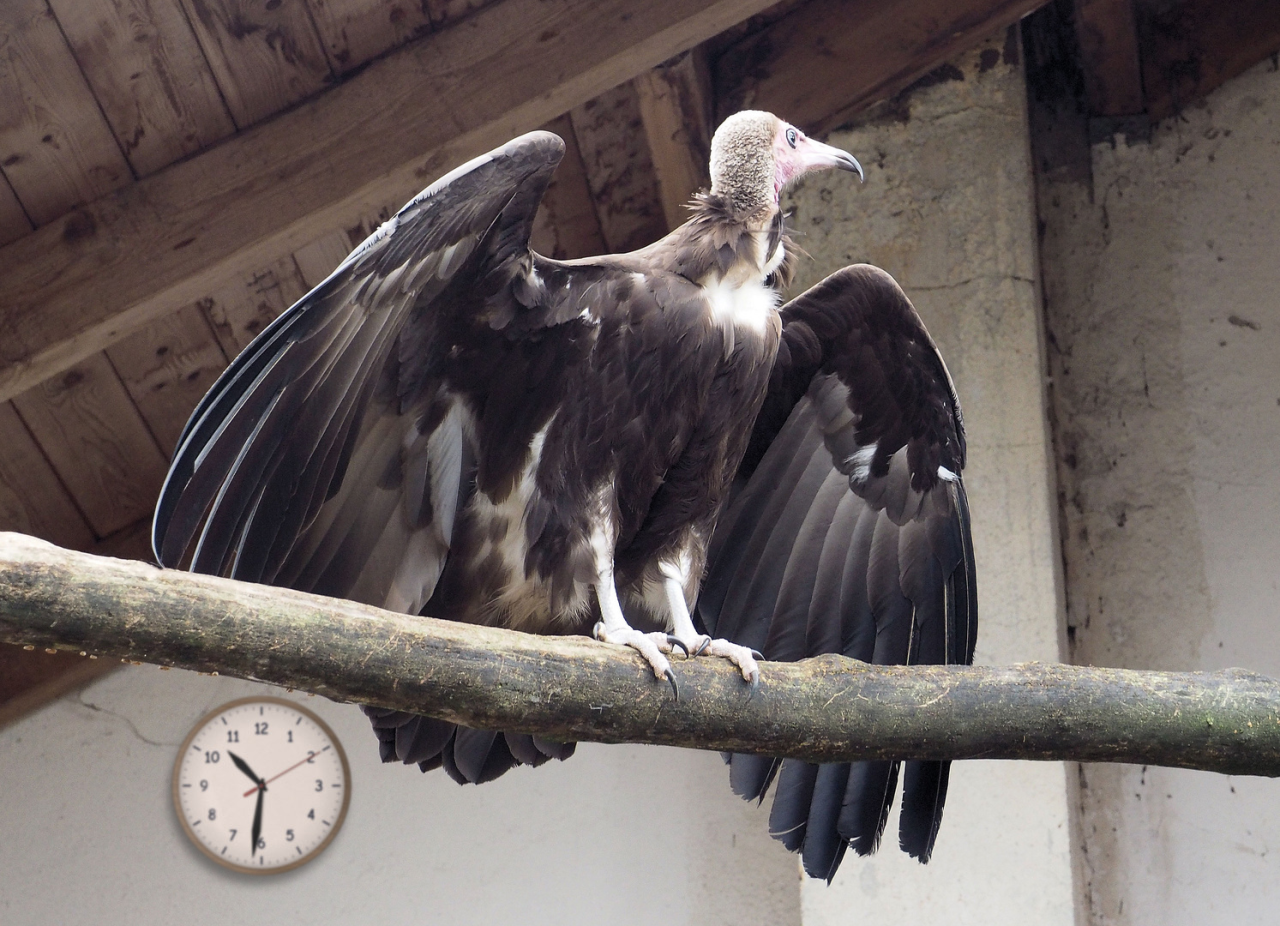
10:31:10
